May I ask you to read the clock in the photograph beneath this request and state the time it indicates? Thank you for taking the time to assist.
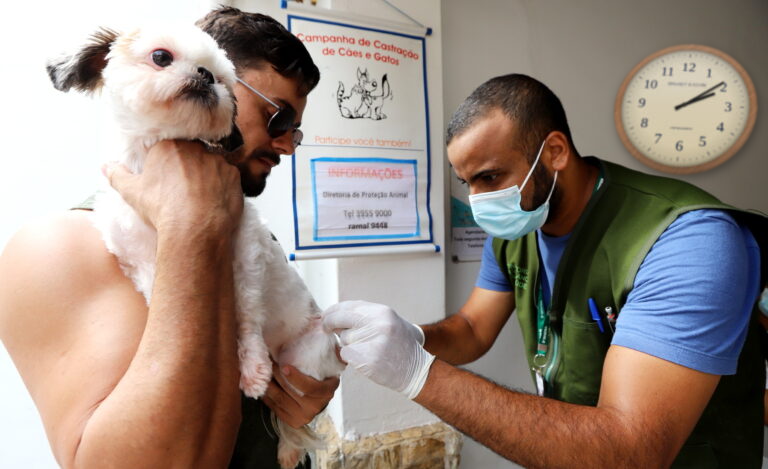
2:09
